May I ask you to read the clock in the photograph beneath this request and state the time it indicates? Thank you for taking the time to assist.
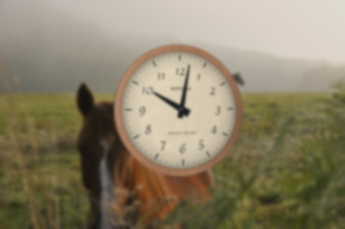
10:02
